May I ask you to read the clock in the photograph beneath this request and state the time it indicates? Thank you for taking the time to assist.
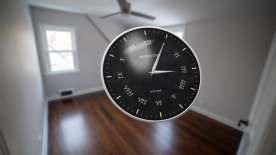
3:05
